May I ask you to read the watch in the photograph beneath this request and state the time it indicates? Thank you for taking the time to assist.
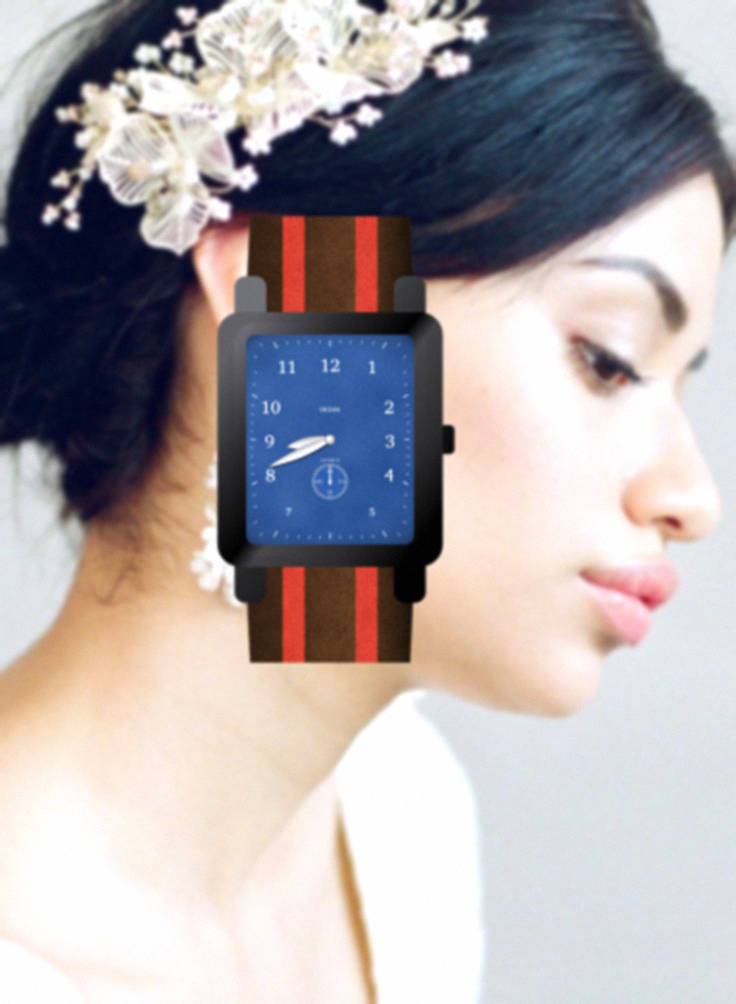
8:41
